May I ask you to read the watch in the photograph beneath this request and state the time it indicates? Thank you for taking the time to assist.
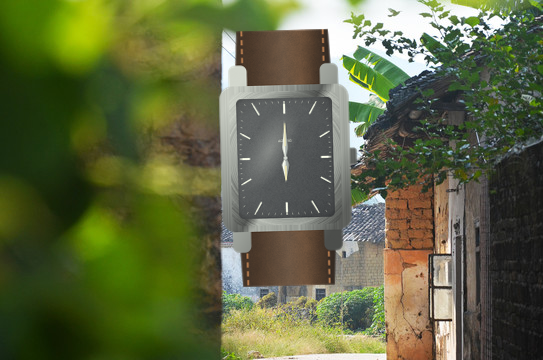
6:00
